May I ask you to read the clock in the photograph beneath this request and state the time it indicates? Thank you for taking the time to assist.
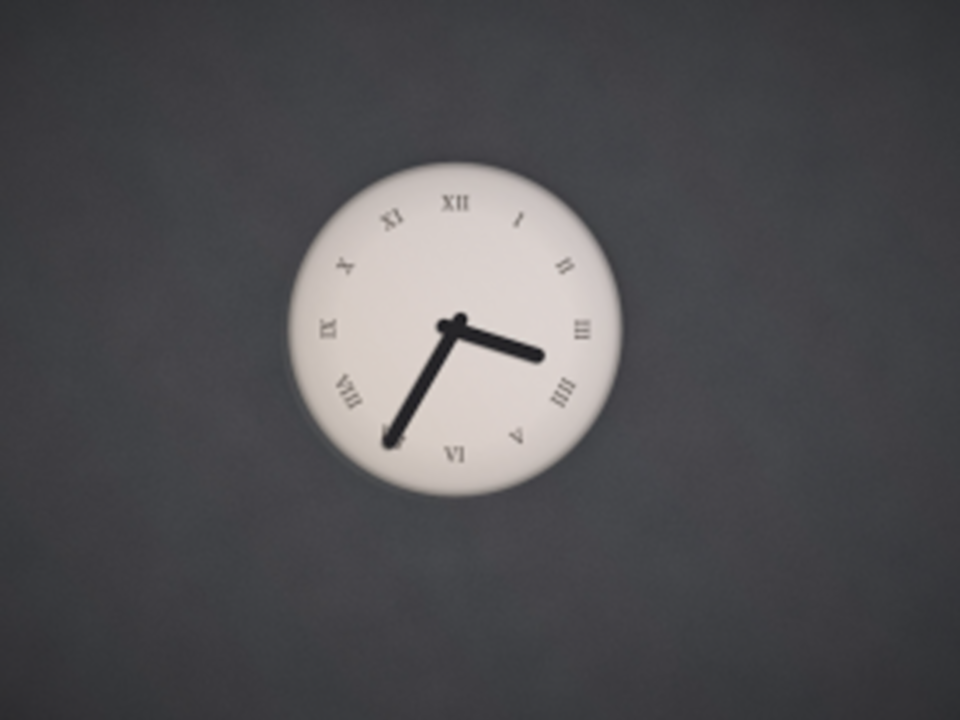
3:35
